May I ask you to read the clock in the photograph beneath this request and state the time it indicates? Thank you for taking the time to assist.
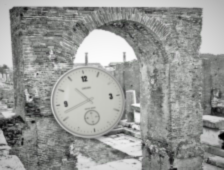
10:42
